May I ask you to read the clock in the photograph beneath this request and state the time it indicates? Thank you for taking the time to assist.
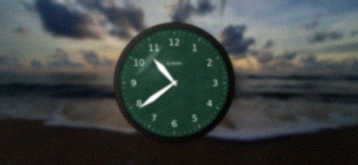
10:39
